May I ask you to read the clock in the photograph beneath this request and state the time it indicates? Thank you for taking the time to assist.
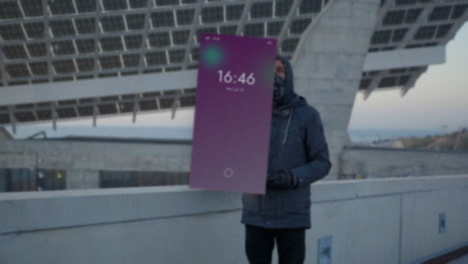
16:46
